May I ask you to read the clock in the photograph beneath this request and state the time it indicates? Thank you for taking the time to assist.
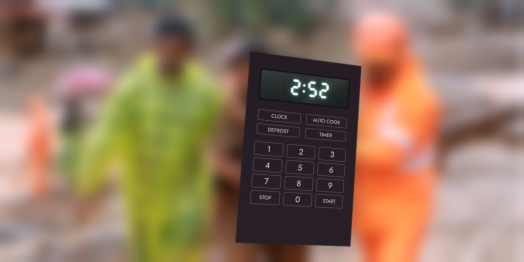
2:52
